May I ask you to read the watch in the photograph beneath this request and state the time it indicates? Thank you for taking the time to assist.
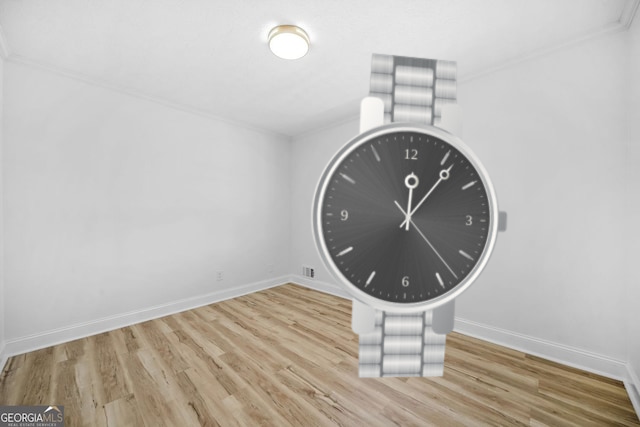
12:06:23
